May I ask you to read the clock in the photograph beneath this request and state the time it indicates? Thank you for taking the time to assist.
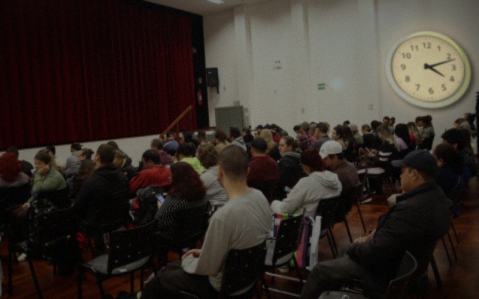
4:12
